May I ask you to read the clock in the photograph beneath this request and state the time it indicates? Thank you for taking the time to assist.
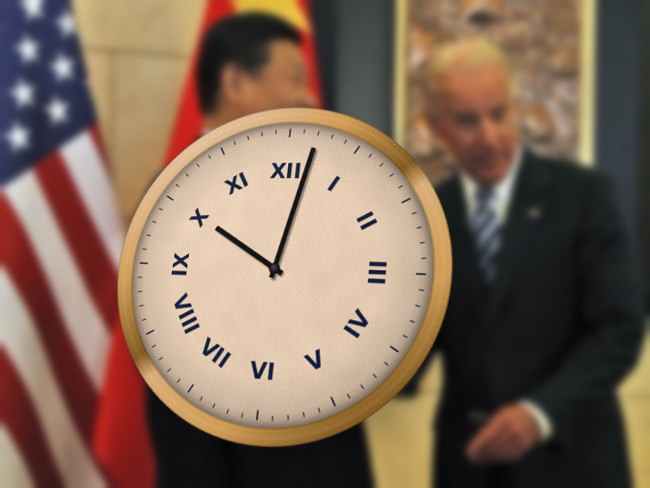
10:02
